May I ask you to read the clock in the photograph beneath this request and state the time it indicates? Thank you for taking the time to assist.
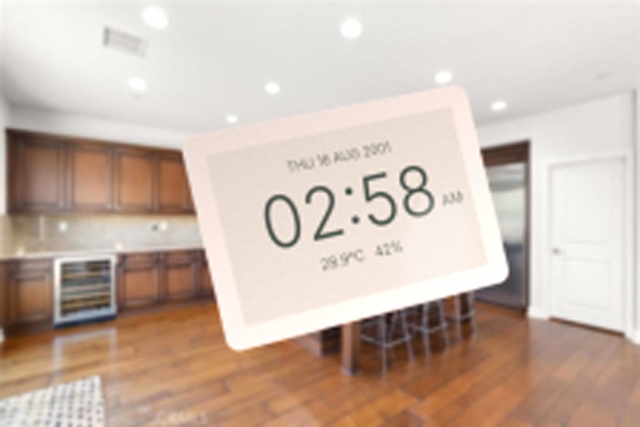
2:58
